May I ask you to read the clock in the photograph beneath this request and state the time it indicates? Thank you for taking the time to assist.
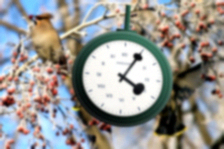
4:05
